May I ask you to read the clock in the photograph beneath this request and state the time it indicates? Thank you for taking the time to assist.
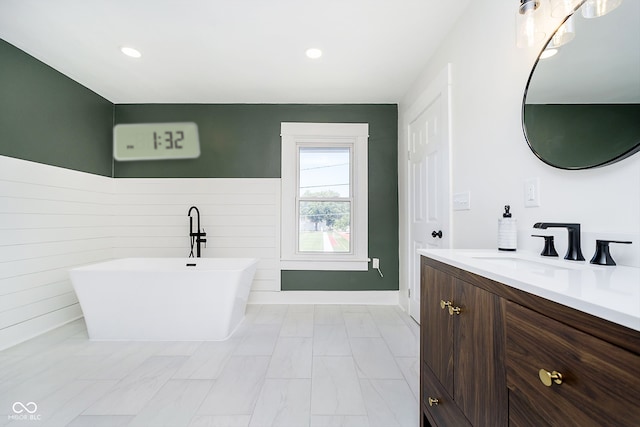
1:32
